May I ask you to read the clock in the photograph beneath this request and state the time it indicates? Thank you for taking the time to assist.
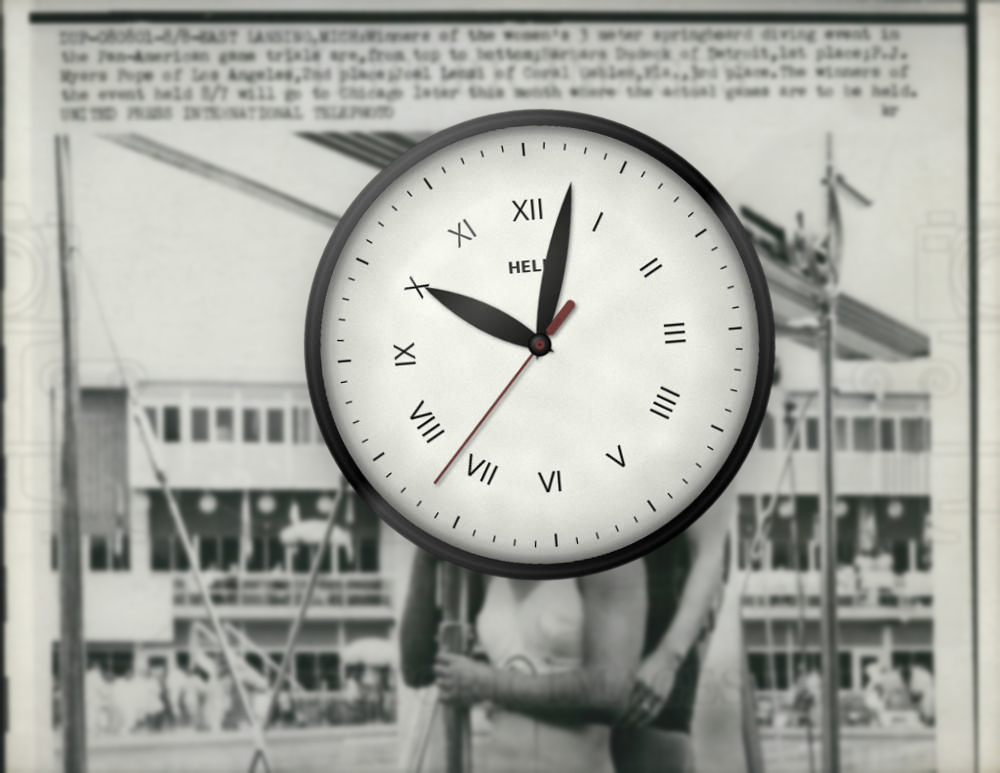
10:02:37
